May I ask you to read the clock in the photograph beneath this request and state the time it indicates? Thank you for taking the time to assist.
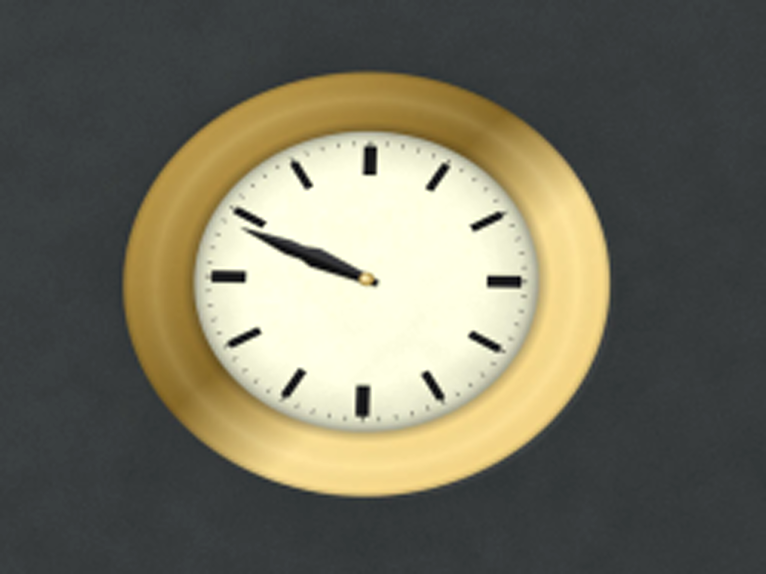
9:49
